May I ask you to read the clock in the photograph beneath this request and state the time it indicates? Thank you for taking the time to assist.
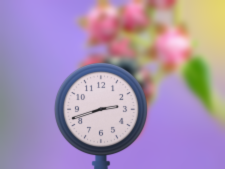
2:42
